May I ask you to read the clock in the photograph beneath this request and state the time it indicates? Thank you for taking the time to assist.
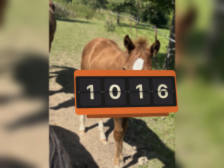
10:16
